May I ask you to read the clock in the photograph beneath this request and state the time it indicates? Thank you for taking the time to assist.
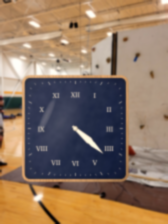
4:22
